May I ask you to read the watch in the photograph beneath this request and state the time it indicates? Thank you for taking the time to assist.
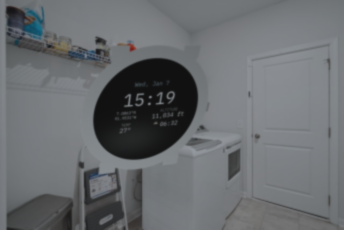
15:19
